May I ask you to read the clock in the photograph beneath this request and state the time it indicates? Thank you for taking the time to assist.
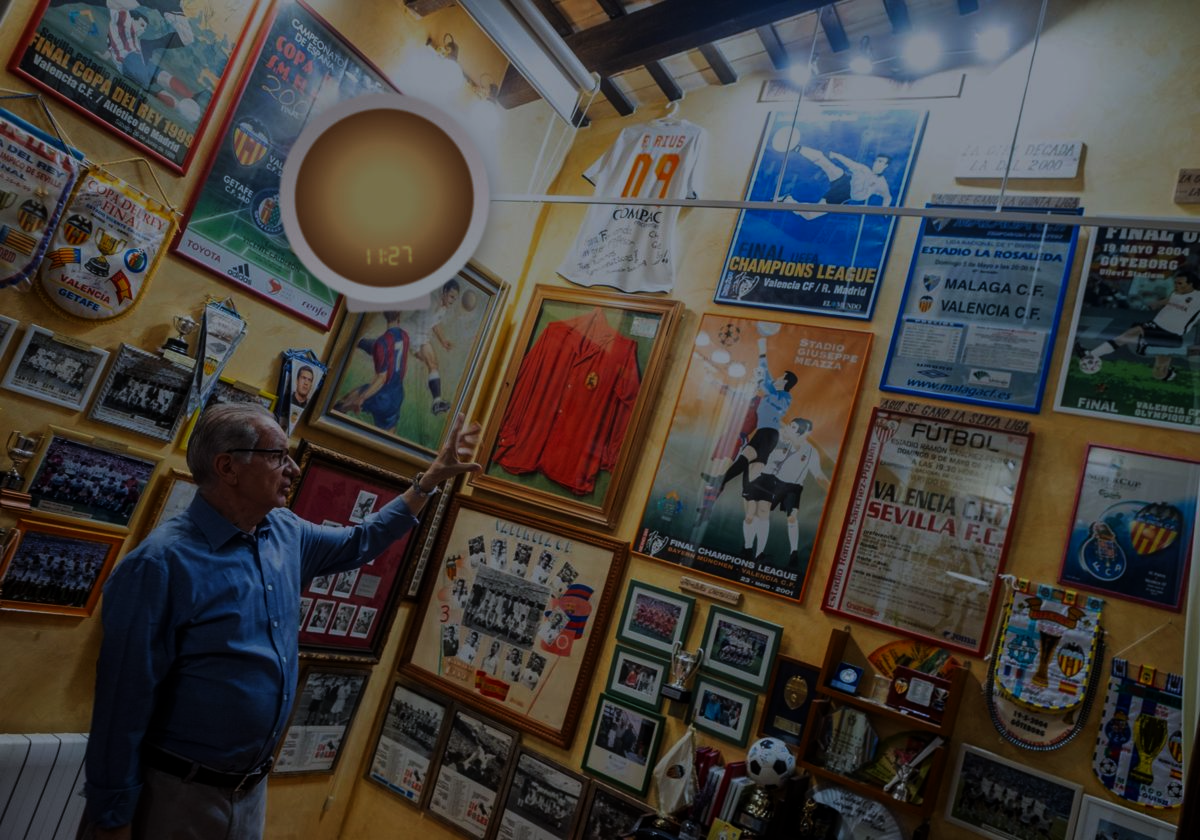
11:27
